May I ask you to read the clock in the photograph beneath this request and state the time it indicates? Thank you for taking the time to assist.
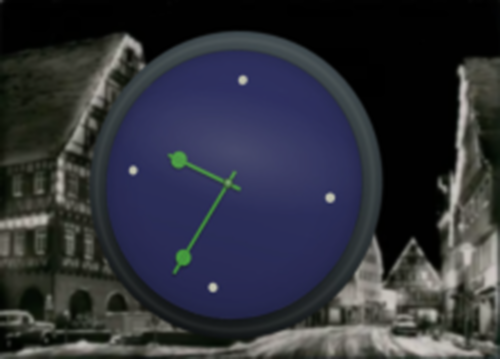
9:34
